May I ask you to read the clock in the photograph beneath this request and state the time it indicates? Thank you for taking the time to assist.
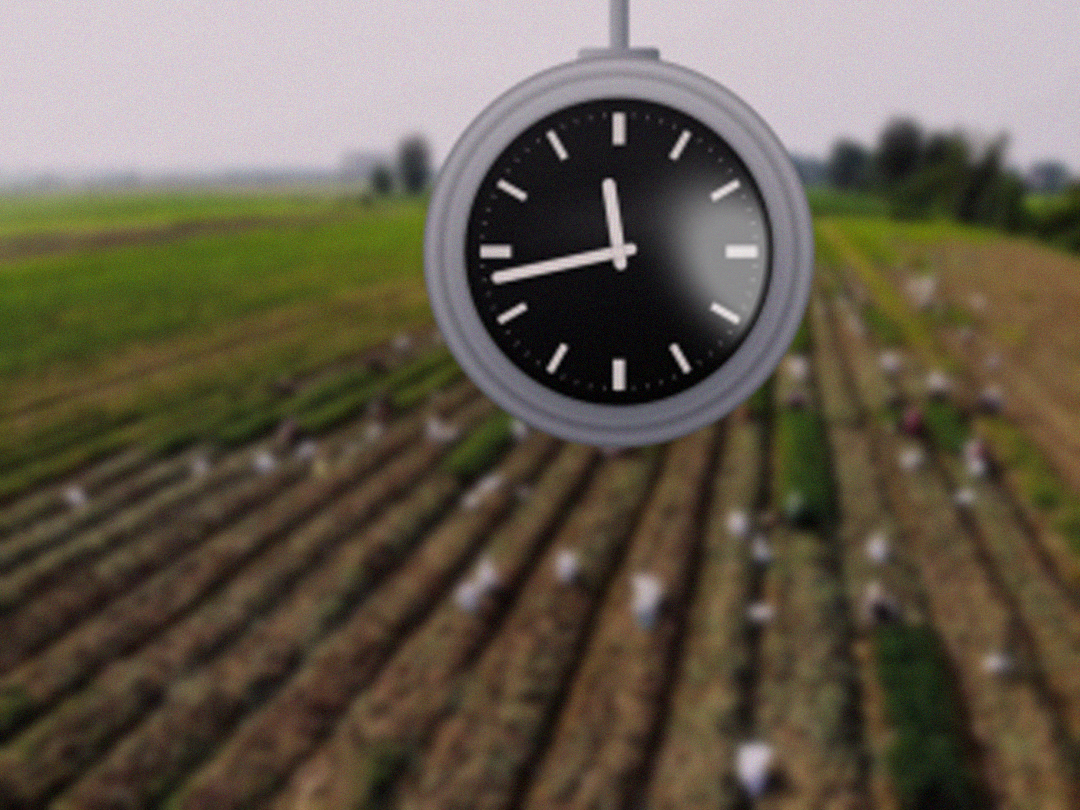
11:43
